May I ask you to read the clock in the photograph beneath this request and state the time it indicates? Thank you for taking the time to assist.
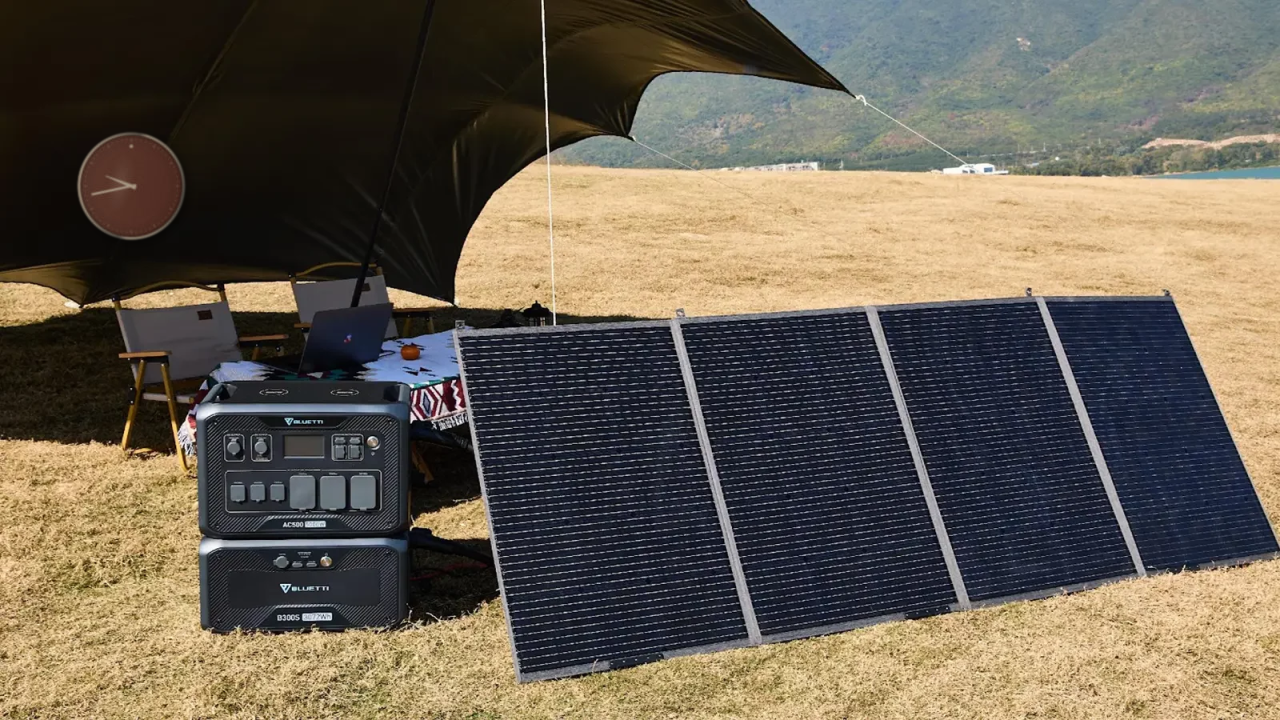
9:43
